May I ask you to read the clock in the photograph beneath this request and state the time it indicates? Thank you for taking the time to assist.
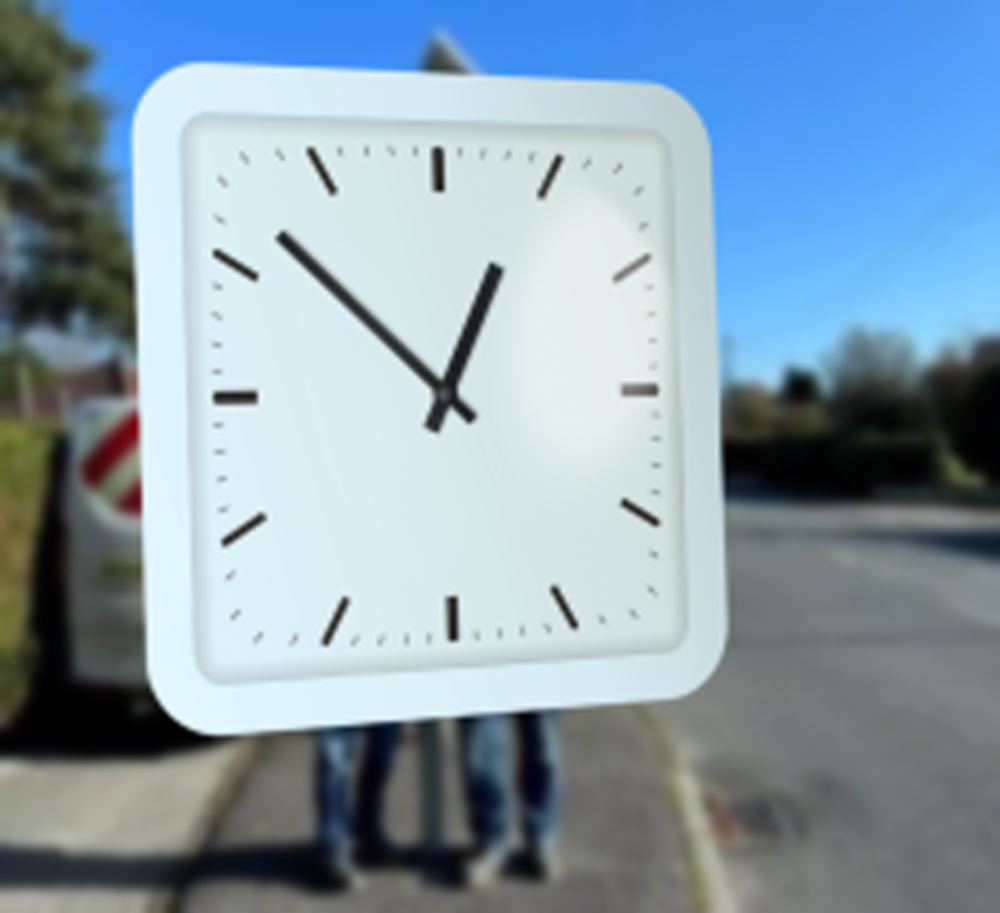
12:52
